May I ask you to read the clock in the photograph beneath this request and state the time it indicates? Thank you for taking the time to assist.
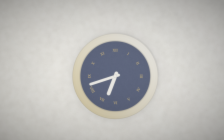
6:42
